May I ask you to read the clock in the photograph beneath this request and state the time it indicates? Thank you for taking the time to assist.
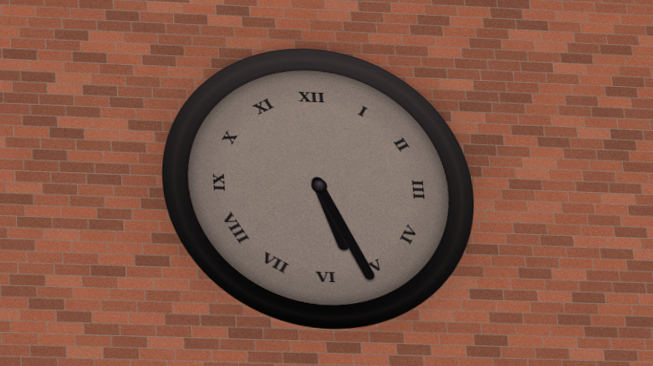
5:26
